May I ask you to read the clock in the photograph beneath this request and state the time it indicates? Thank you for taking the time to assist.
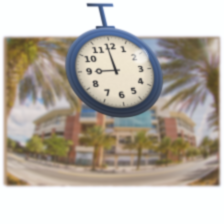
8:59
